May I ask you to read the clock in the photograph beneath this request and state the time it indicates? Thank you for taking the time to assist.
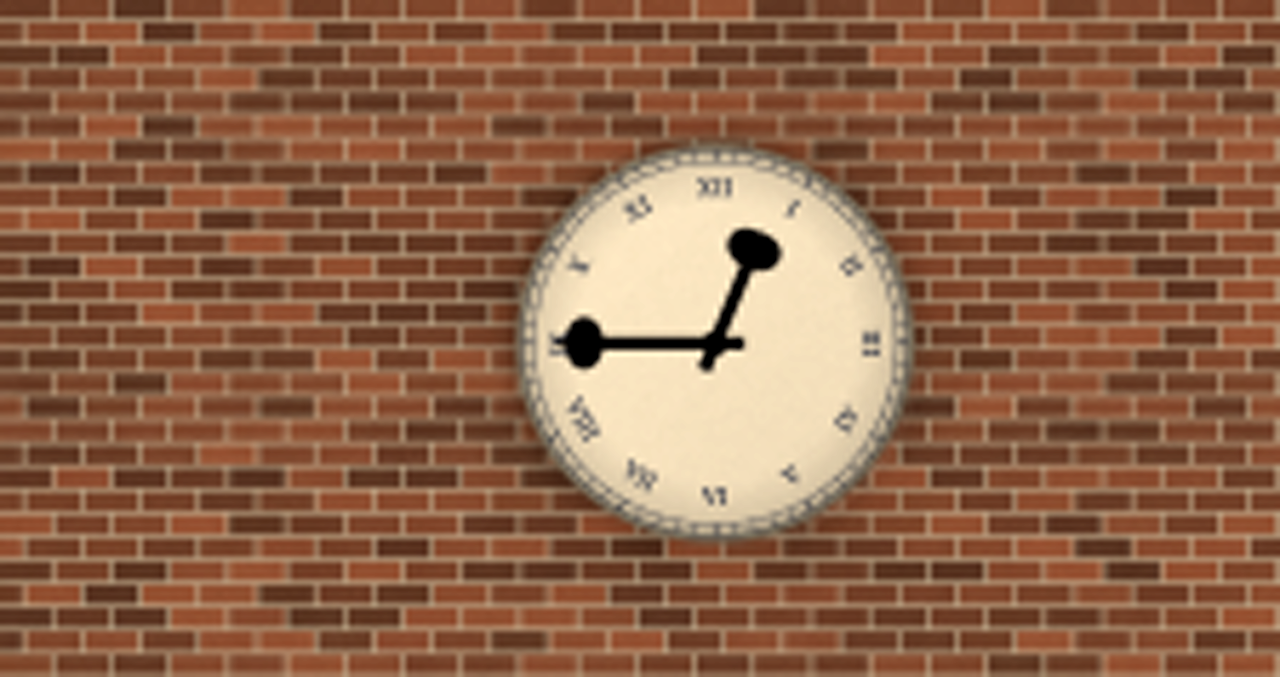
12:45
